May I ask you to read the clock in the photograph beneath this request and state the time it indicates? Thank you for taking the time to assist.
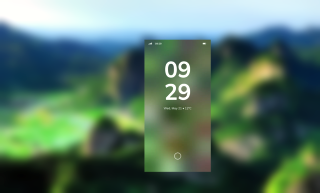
9:29
